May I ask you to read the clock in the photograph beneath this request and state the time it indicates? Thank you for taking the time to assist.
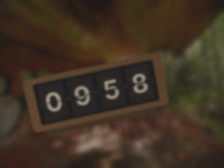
9:58
